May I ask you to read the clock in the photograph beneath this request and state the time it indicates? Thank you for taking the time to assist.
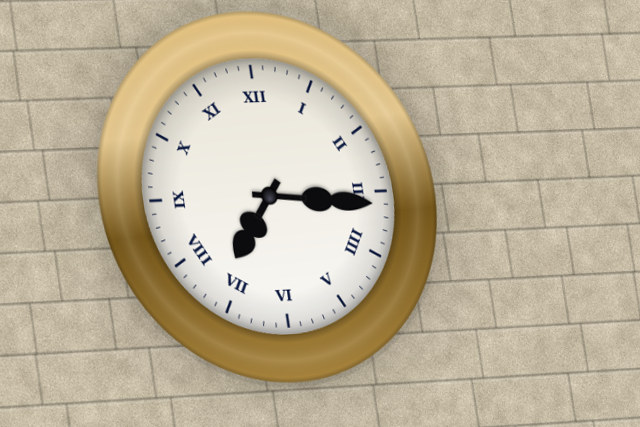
7:16
